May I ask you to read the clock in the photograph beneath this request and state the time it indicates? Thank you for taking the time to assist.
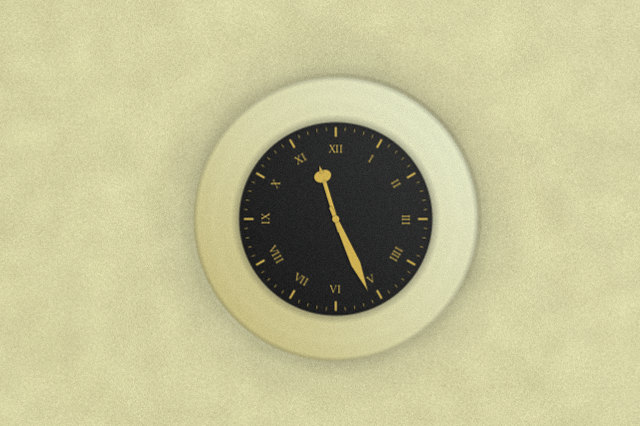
11:26
